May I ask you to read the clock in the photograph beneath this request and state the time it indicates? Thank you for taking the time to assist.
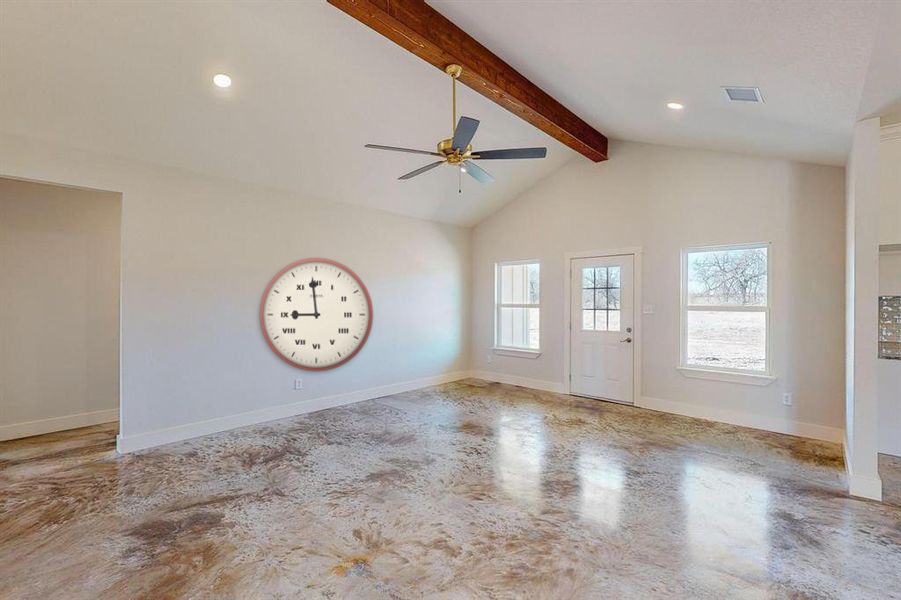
8:59
